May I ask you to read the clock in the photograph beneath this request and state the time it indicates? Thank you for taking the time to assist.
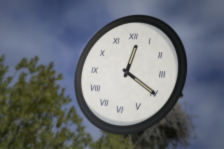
12:20
